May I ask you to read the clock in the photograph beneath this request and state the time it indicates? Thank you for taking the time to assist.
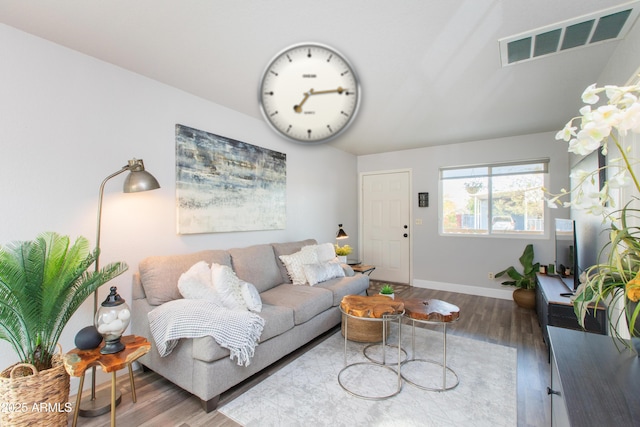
7:14
